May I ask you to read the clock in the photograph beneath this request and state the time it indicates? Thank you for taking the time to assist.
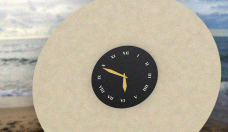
5:49
